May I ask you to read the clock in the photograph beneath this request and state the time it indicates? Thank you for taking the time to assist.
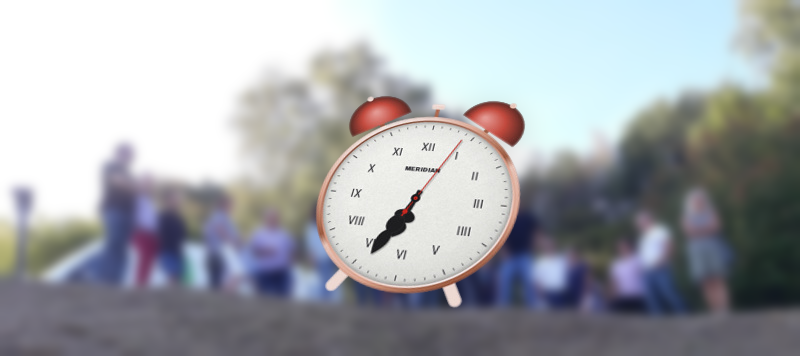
6:34:04
